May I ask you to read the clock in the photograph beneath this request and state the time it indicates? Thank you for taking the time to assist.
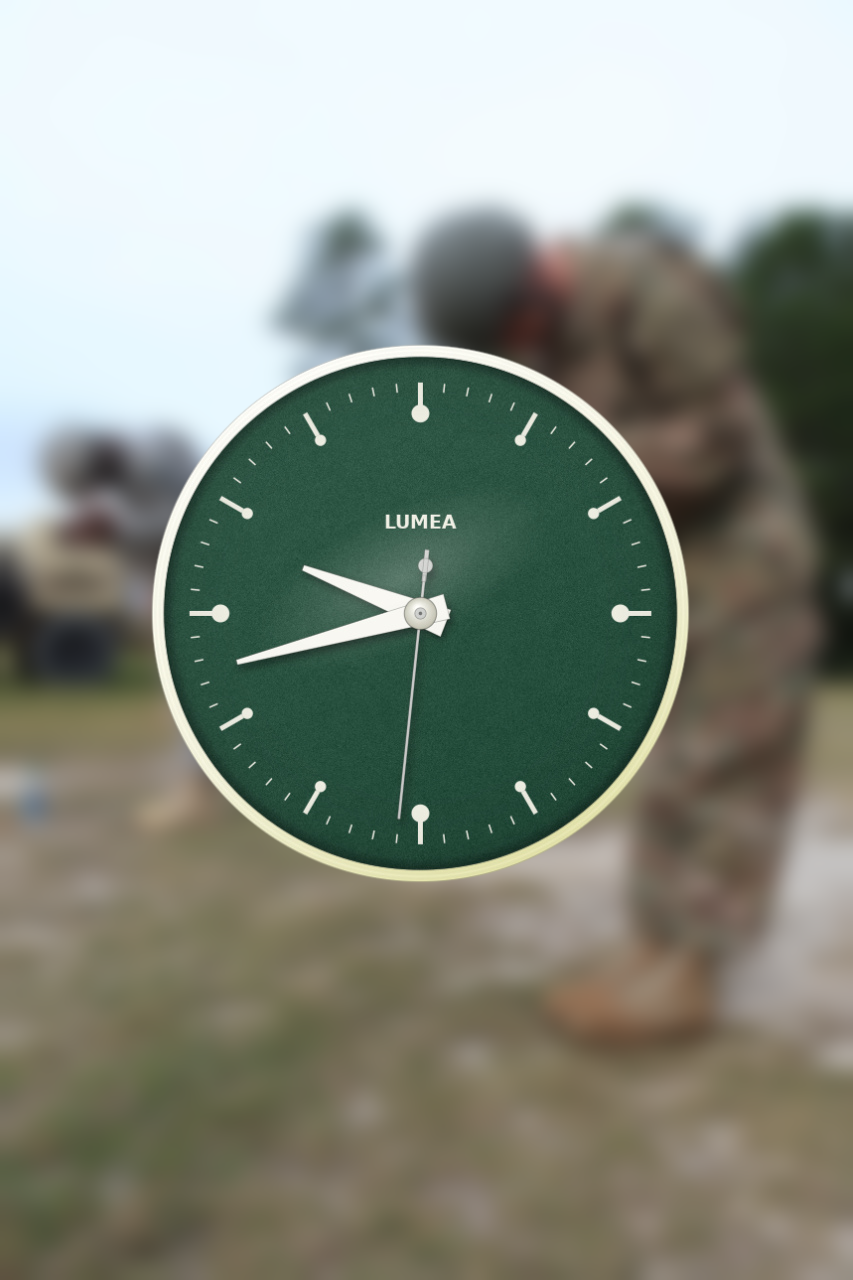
9:42:31
